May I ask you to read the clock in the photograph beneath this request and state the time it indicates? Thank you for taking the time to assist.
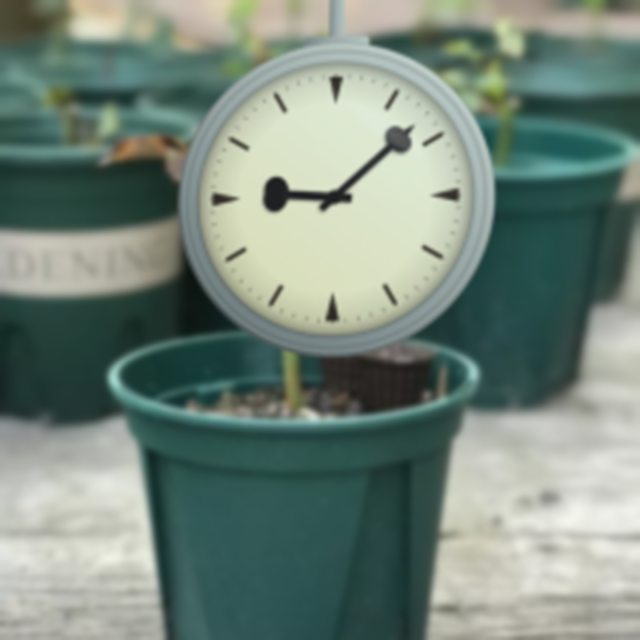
9:08
